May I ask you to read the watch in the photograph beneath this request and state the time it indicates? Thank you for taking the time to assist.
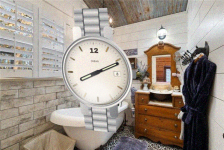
8:11
